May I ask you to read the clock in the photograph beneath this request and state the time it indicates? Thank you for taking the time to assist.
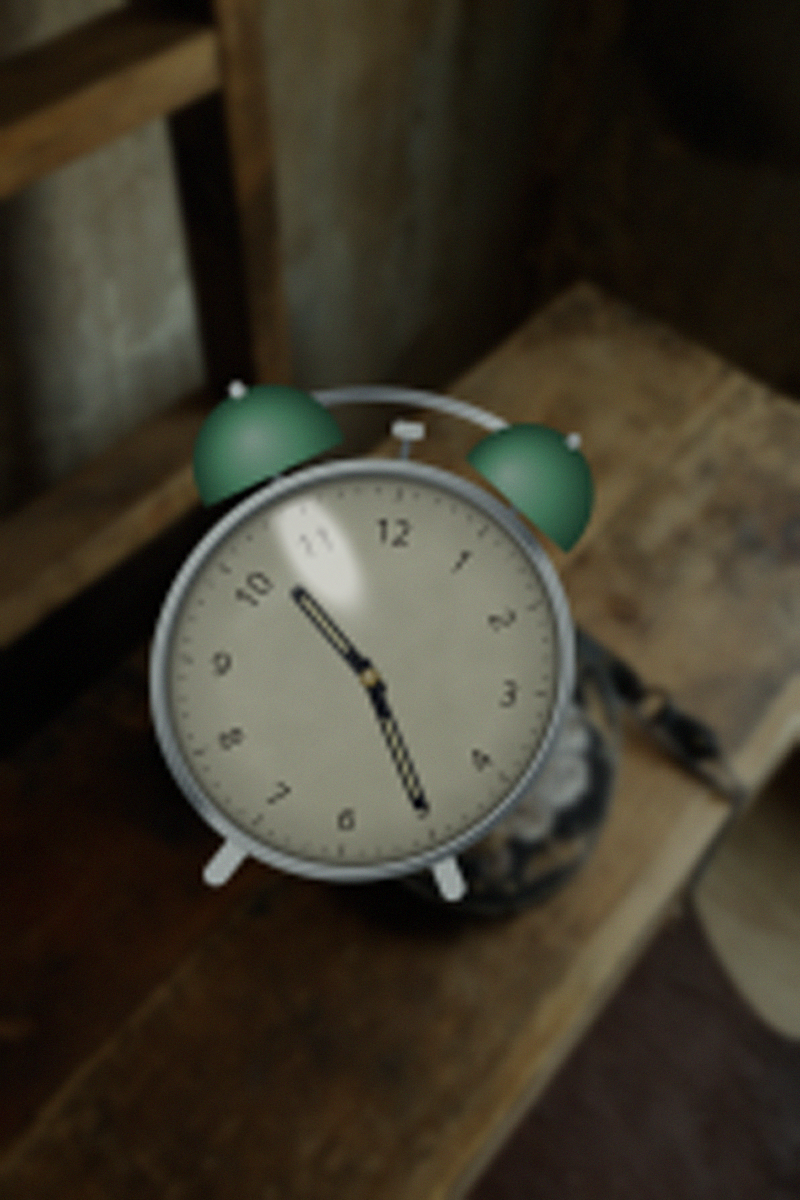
10:25
